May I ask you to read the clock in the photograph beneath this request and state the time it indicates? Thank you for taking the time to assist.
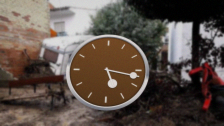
5:17
